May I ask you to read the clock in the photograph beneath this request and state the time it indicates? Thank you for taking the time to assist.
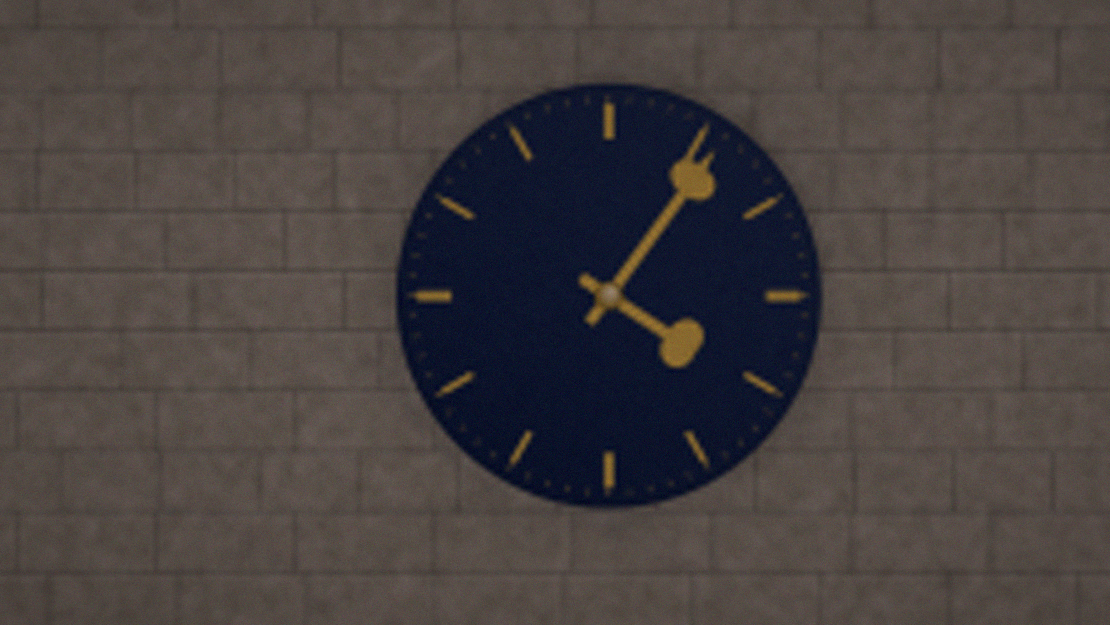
4:06
